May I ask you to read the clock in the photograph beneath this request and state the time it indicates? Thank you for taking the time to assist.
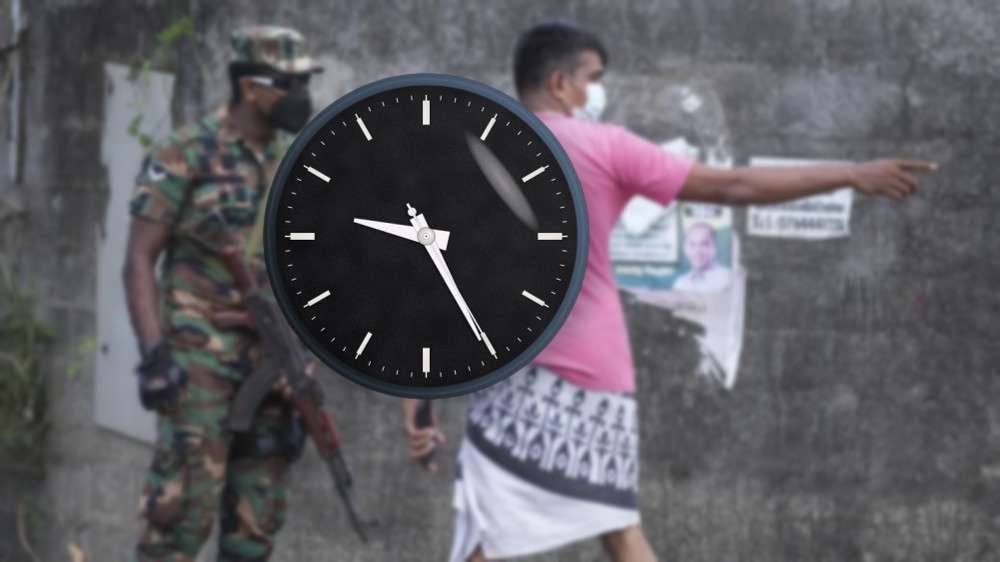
9:25:25
